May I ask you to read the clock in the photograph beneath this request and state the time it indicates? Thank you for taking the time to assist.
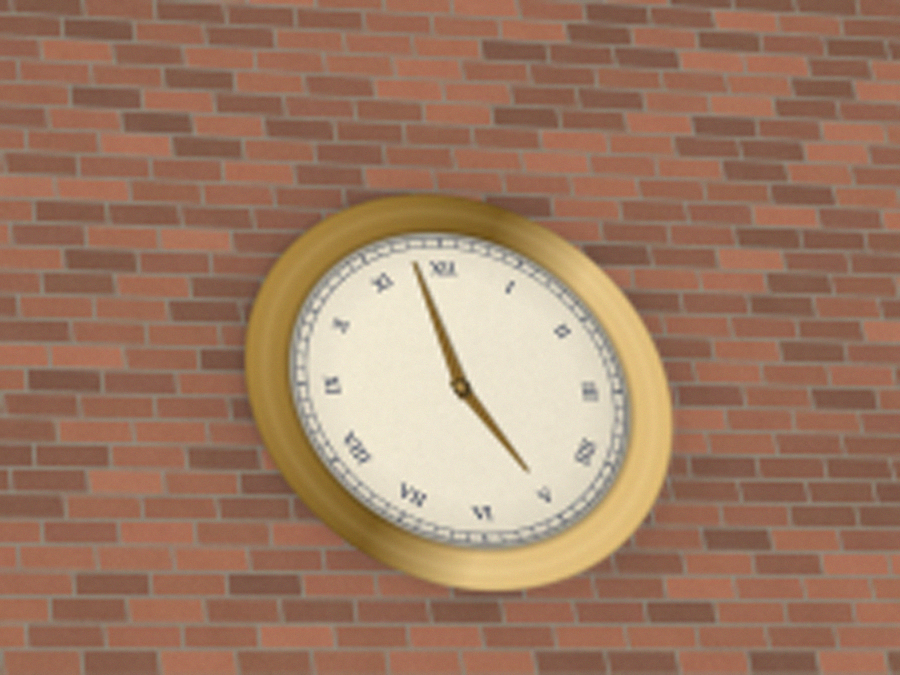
4:58
